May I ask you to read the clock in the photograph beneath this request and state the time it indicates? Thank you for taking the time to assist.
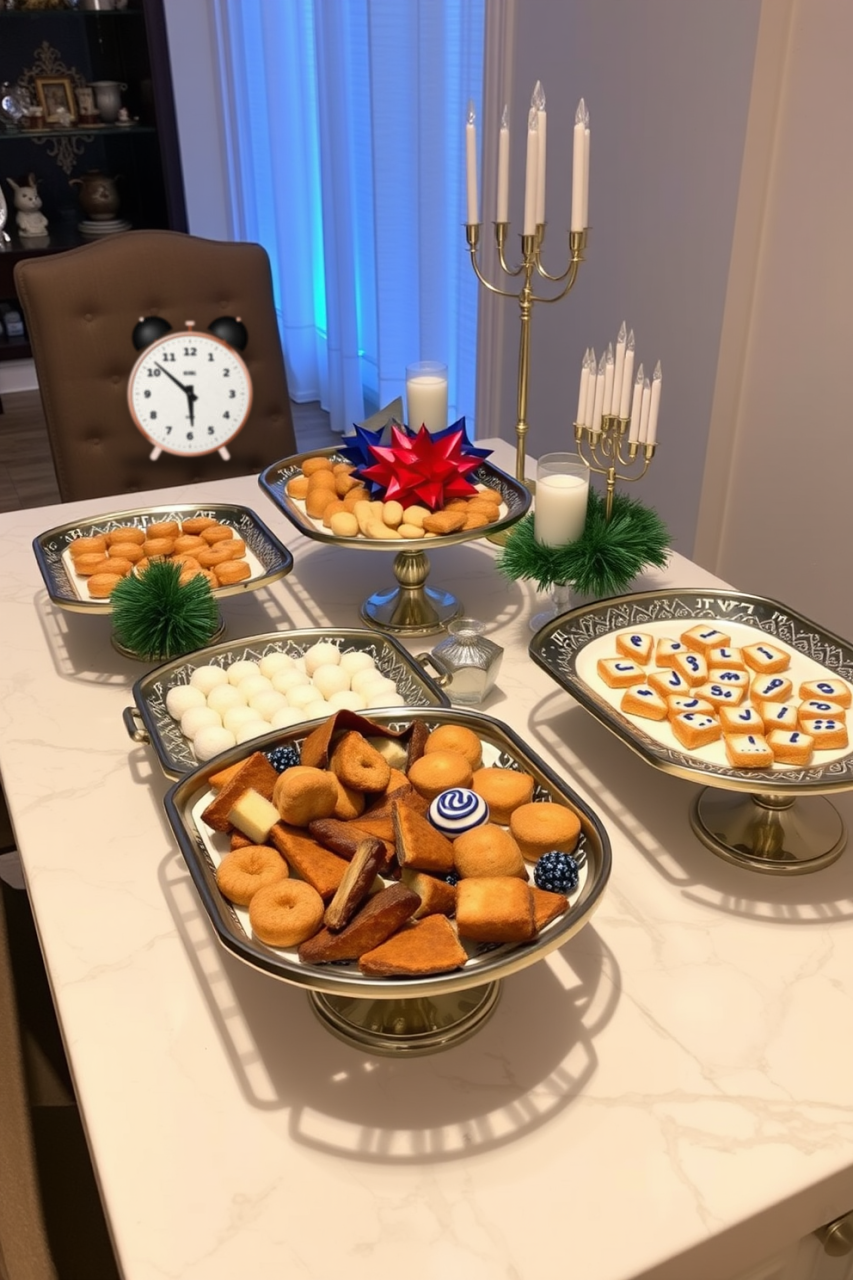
5:52
